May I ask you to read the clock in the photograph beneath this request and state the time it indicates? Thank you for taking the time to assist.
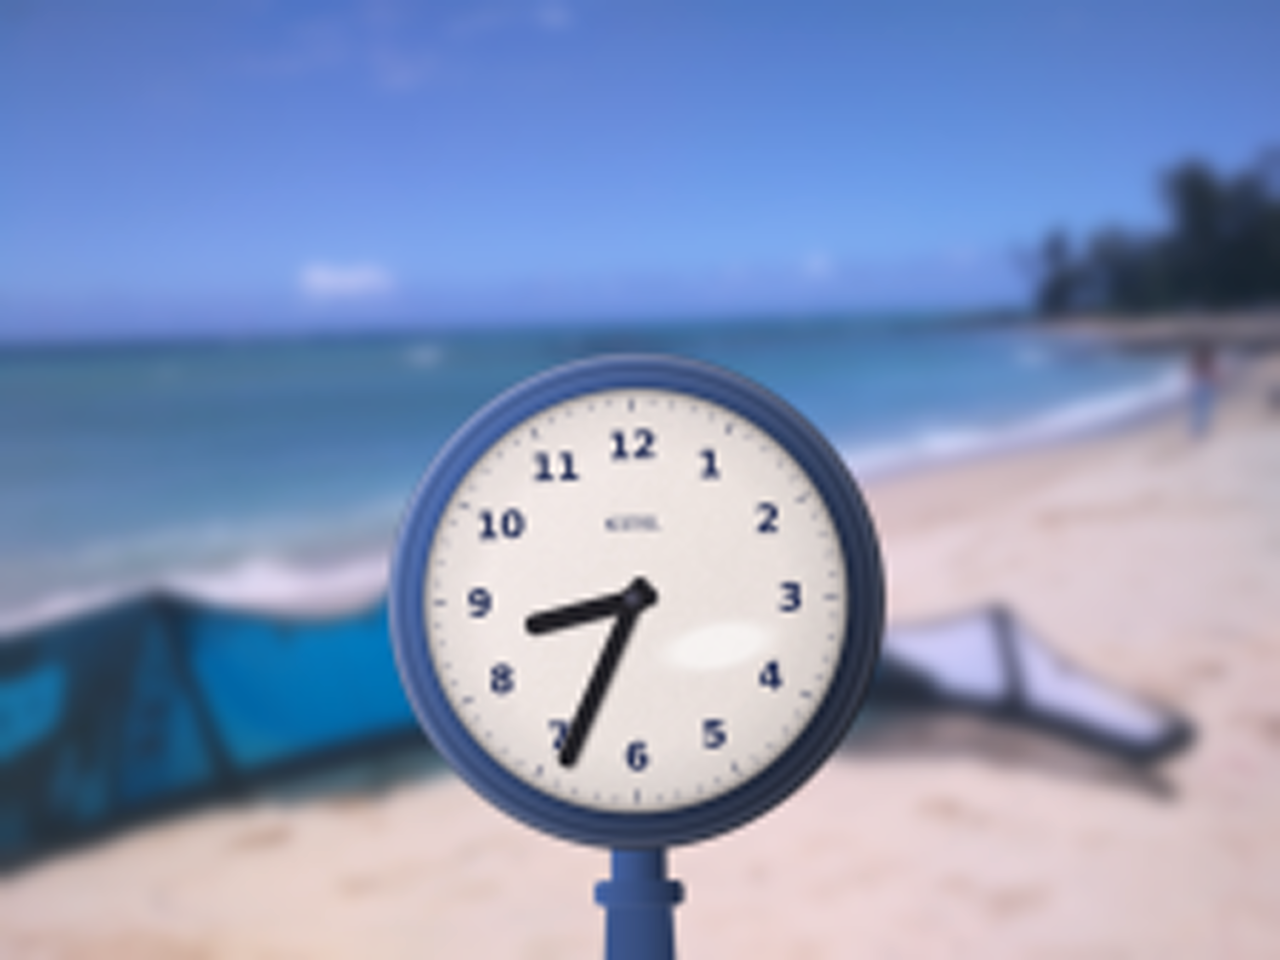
8:34
